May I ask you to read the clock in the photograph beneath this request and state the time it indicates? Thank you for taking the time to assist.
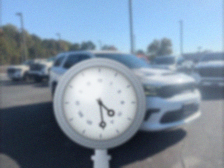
4:29
